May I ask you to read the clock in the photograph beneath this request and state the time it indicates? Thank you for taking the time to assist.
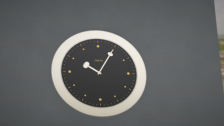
10:05
